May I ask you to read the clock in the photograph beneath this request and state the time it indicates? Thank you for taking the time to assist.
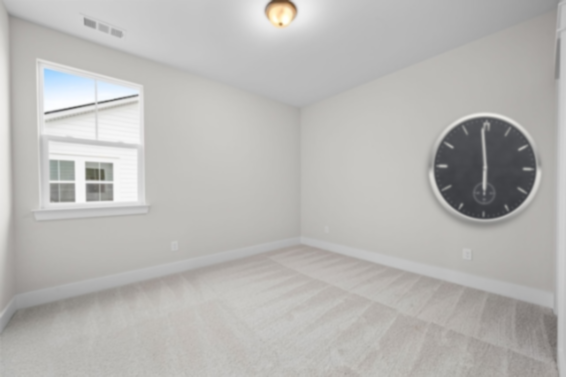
5:59
